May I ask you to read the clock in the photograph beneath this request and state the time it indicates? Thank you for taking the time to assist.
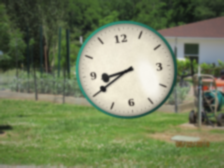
8:40
